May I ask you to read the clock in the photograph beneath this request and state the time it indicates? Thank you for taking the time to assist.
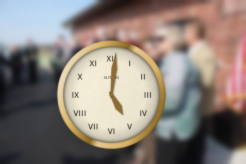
5:01
